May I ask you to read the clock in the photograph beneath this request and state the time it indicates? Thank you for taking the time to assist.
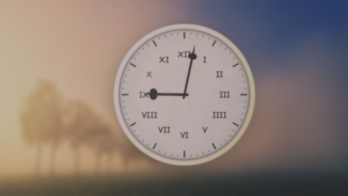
9:02
